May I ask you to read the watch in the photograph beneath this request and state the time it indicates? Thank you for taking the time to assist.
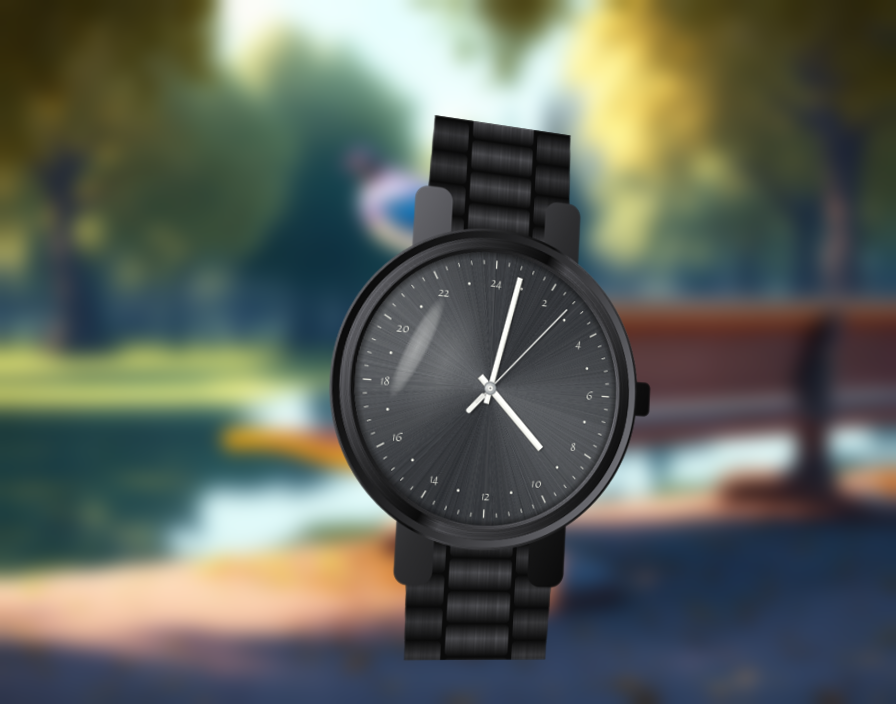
9:02:07
